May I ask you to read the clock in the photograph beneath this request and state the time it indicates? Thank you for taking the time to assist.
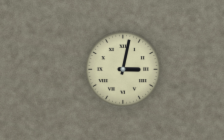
3:02
